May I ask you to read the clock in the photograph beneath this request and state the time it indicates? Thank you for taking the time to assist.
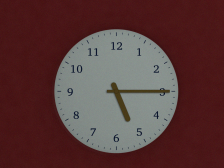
5:15
